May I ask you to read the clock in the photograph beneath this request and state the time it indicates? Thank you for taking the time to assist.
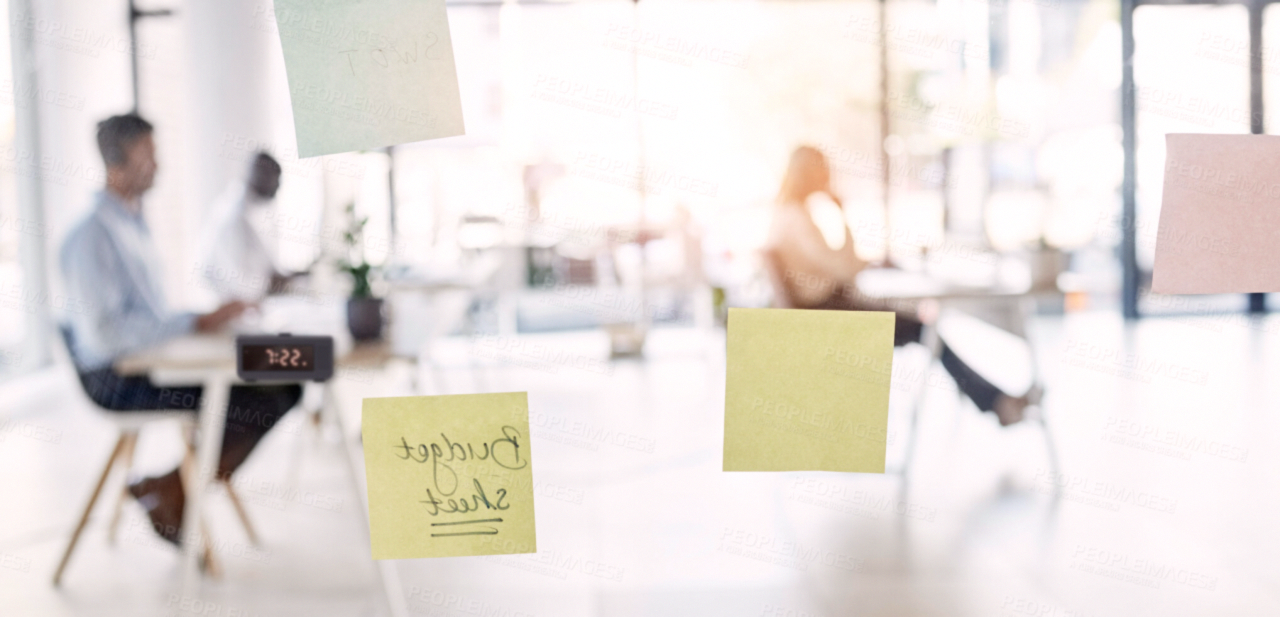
7:22
